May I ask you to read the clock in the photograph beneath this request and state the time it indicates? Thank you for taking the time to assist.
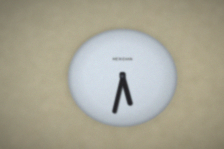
5:32
